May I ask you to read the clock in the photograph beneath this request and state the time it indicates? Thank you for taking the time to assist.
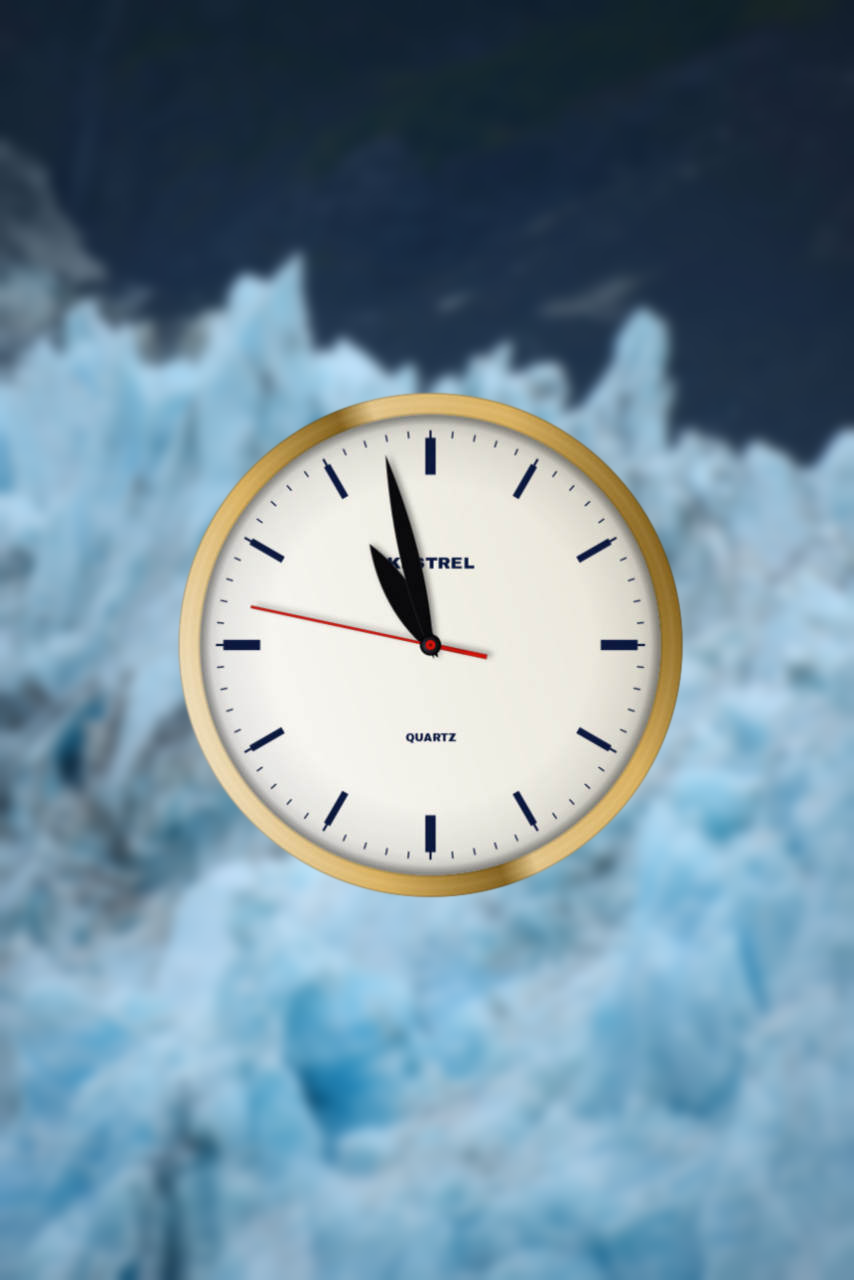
10:57:47
